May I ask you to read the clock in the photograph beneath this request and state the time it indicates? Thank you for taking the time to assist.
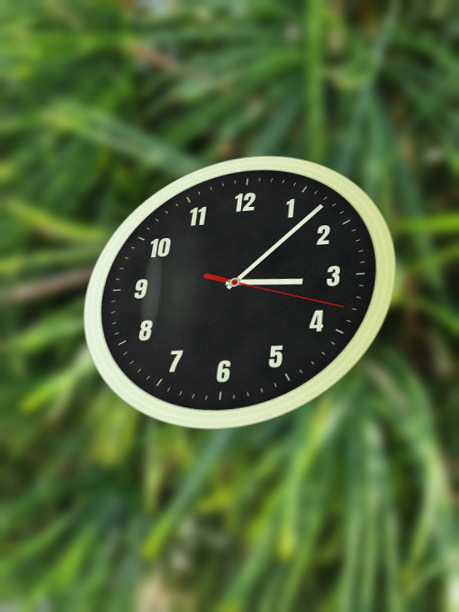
3:07:18
